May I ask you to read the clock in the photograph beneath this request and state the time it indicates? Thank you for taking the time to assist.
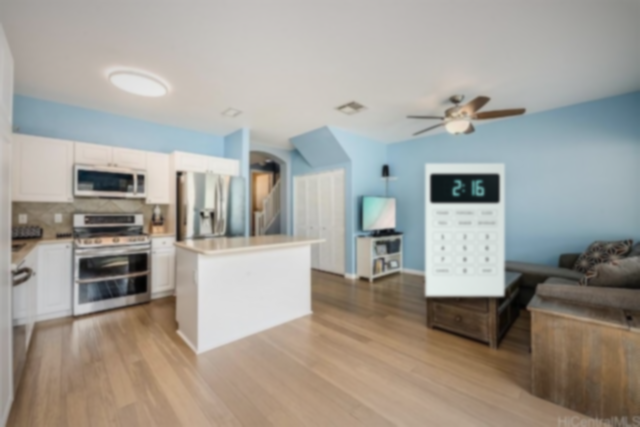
2:16
